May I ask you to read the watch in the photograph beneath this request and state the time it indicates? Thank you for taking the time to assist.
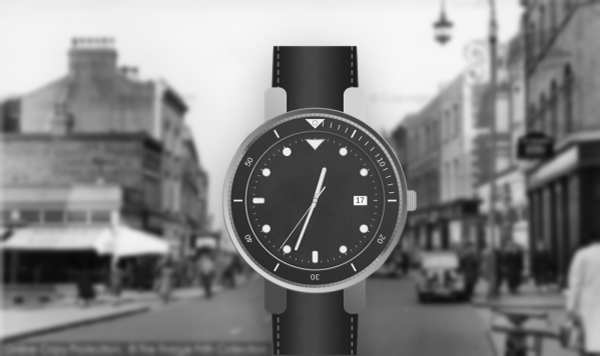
12:33:36
